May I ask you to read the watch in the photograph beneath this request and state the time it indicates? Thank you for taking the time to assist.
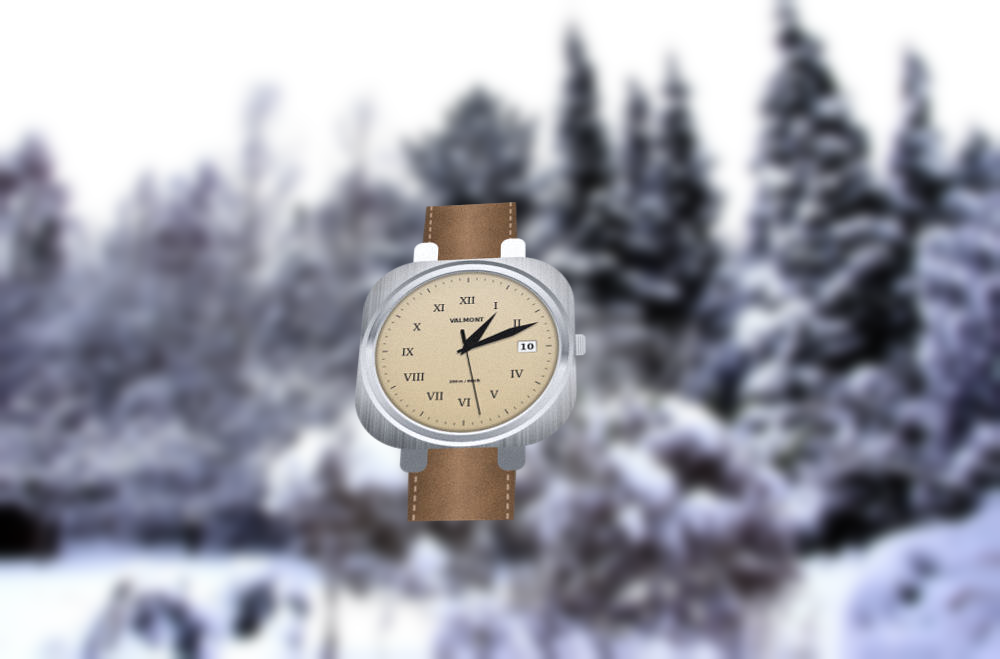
1:11:28
